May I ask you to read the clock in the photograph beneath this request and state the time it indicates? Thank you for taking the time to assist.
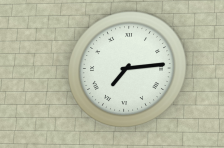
7:14
